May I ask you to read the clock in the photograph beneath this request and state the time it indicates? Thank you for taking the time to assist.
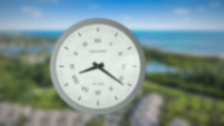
8:21
